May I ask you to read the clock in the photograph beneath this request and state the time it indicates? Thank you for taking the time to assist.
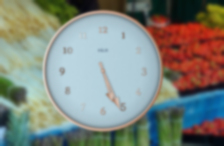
5:26
